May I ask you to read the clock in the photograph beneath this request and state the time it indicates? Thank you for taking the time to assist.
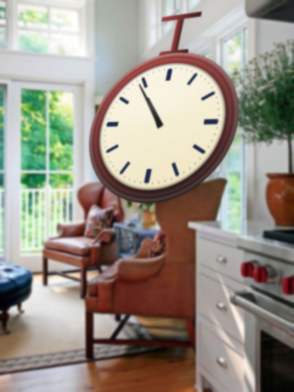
10:54
